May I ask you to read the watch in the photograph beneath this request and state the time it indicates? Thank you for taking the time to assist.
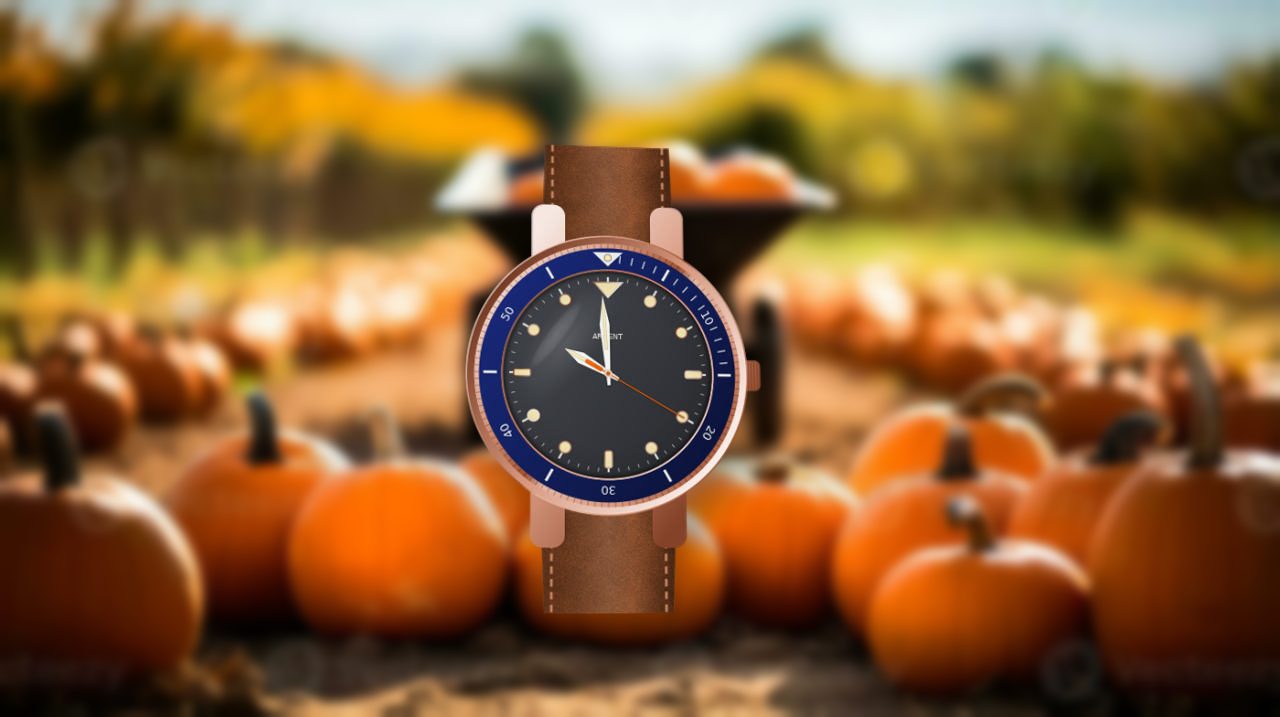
9:59:20
